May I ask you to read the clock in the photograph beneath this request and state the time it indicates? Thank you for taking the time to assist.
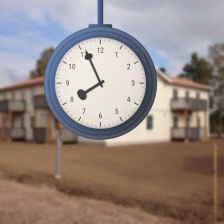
7:56
